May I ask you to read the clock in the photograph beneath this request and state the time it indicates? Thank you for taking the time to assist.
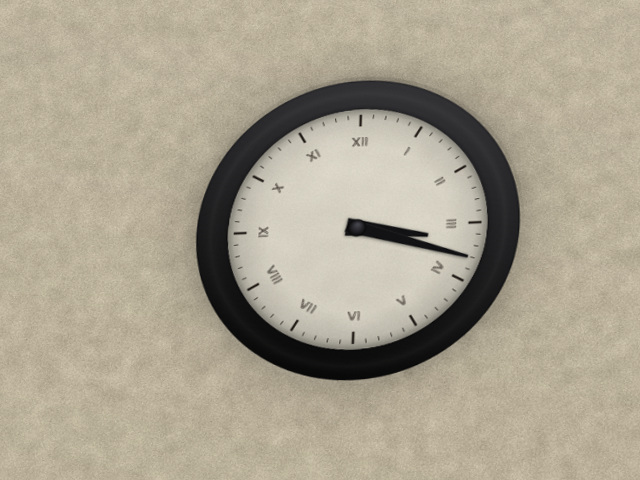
3:18
